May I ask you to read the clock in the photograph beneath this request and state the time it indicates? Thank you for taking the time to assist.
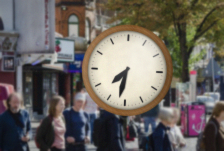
7:32
